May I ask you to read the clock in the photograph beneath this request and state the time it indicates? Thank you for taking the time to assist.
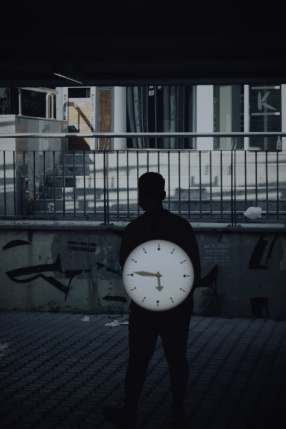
5:46
